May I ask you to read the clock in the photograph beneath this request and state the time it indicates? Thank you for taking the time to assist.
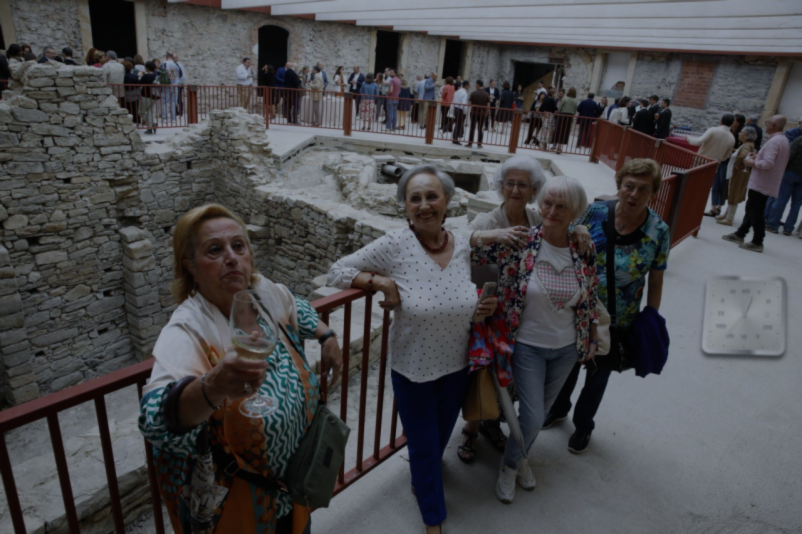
12:36
